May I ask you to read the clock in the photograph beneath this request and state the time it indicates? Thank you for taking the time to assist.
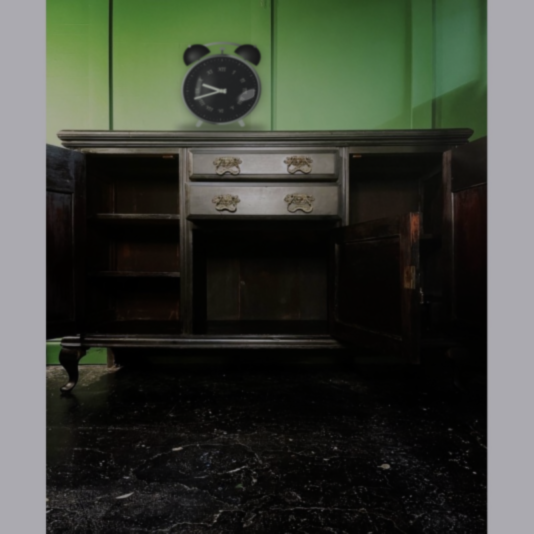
9:42
